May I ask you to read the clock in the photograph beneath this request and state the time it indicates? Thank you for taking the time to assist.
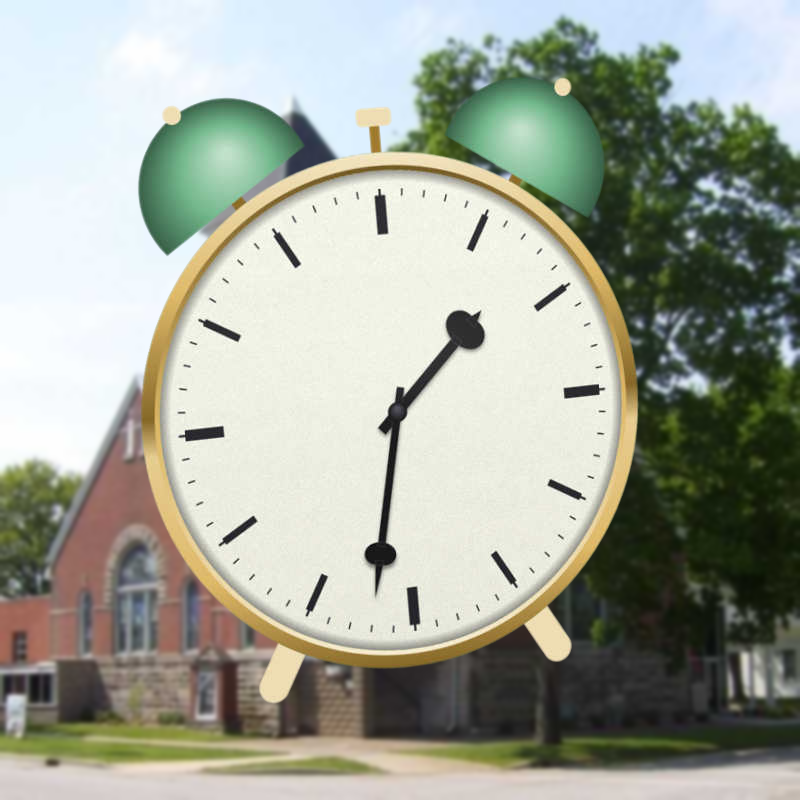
1:32
